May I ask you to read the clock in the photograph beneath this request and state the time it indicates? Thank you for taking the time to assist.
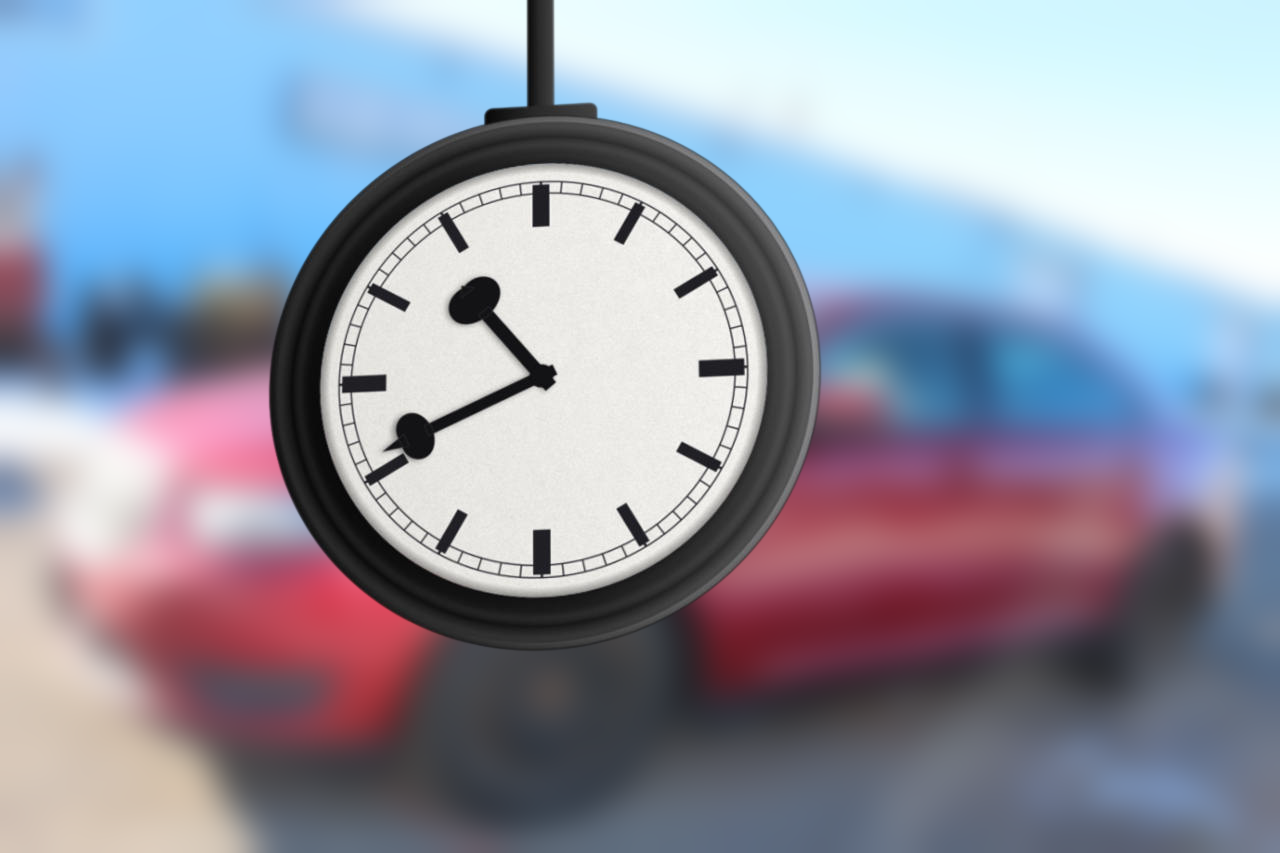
10:41
